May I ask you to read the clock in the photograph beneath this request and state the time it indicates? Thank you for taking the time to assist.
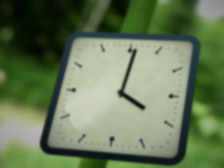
4:01
